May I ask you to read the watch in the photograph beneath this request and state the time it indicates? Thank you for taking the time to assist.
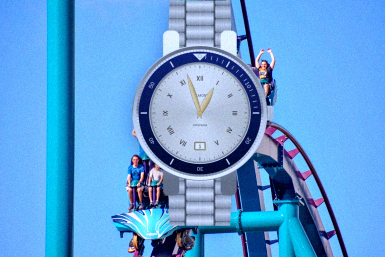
12:57
